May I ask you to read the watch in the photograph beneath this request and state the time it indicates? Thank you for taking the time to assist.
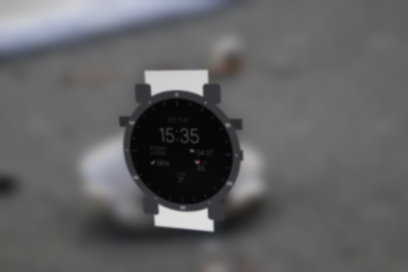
15:35
